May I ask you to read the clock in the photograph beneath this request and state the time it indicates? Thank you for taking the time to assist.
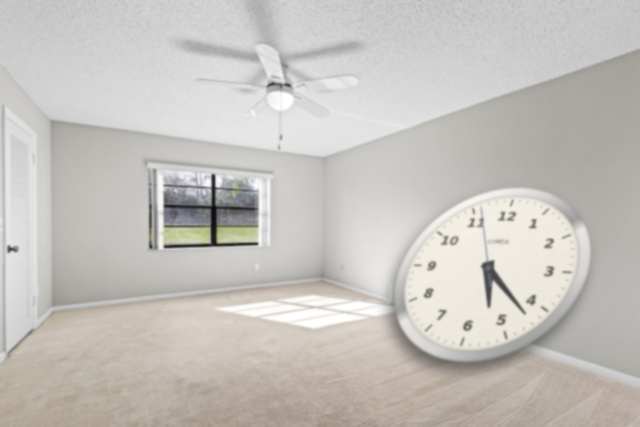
5:21:56
